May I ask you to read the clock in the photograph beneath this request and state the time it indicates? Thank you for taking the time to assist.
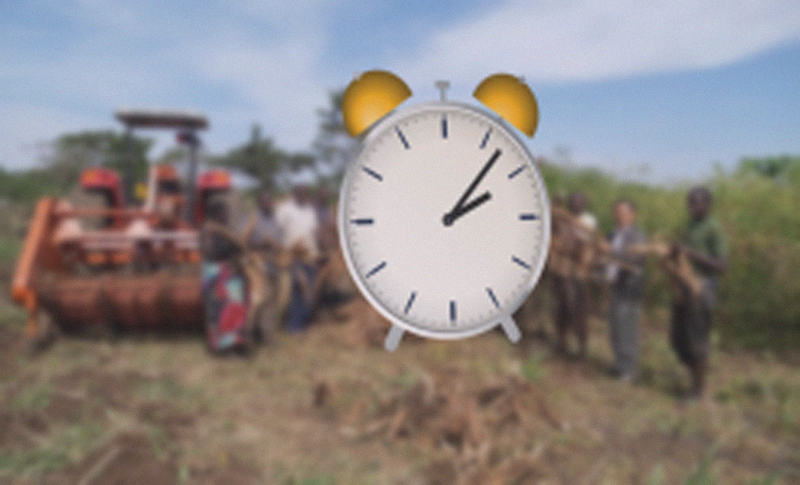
2:07
